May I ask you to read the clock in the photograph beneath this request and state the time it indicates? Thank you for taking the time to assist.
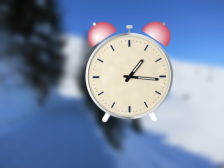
1:16
